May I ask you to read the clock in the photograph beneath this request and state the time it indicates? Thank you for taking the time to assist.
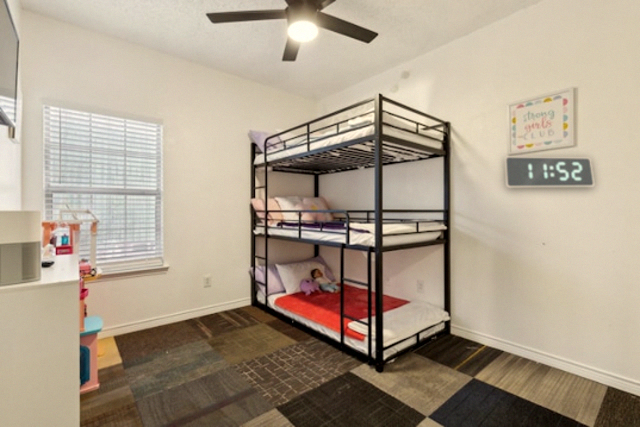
11:52
